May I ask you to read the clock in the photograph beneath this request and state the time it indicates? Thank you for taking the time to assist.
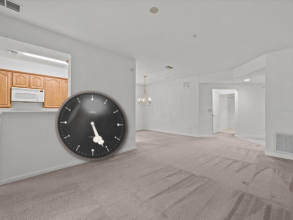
5:26
